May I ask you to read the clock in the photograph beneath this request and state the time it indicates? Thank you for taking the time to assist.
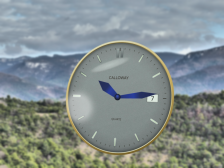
10:14
